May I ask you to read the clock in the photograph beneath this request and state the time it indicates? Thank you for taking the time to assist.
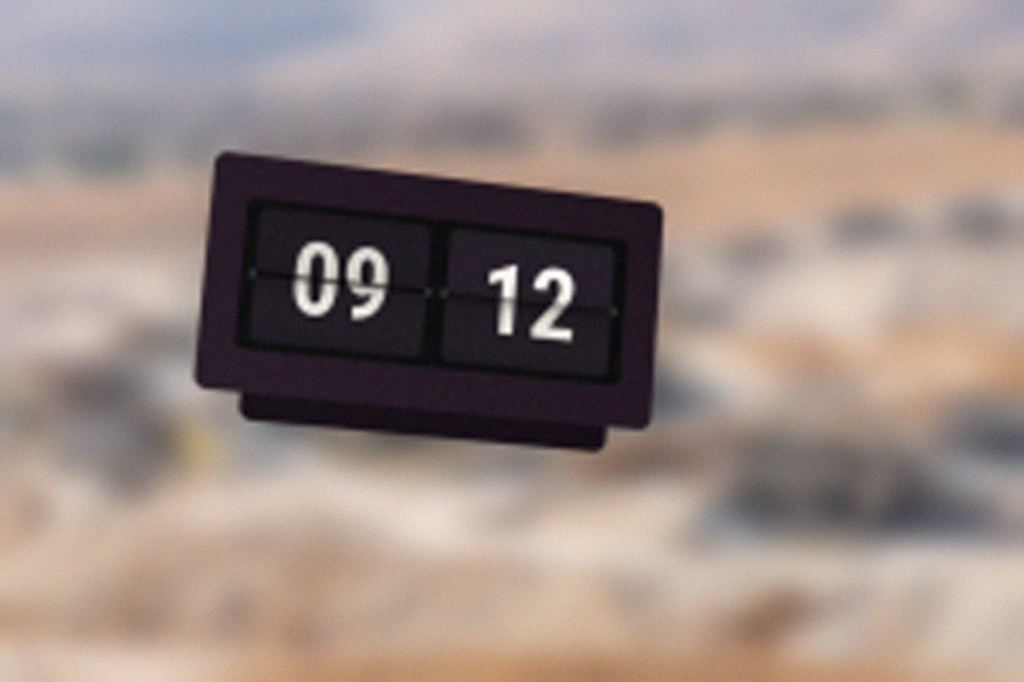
9:12
